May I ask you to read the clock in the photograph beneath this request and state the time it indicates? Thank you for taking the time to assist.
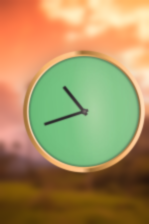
10:42
